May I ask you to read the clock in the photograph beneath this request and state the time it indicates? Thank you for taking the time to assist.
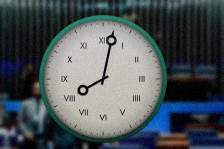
8:02
